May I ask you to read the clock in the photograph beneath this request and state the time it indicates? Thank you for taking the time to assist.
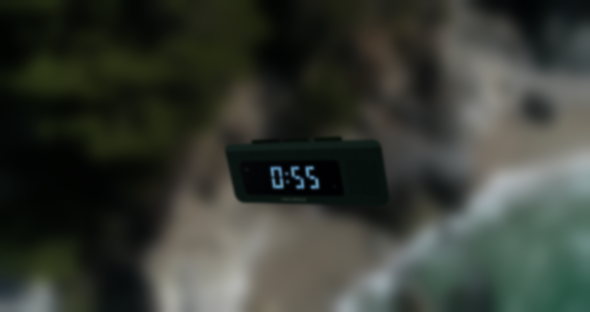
0:55
